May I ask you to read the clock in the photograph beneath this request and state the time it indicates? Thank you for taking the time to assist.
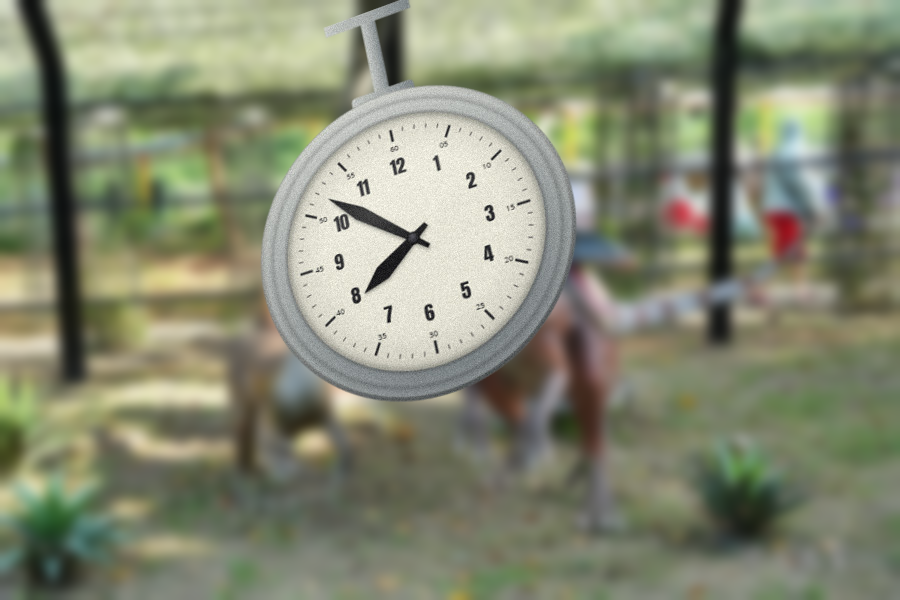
7:52
